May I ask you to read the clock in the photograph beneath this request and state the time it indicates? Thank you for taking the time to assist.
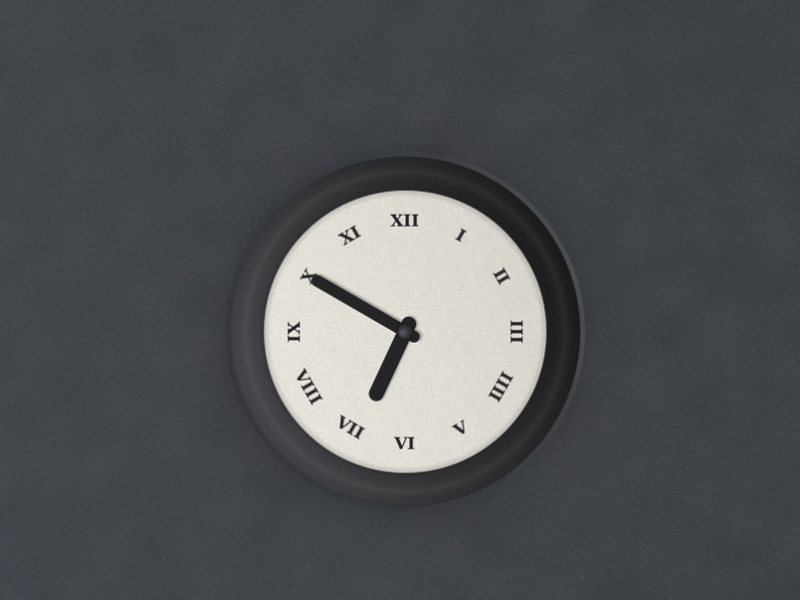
6:50
